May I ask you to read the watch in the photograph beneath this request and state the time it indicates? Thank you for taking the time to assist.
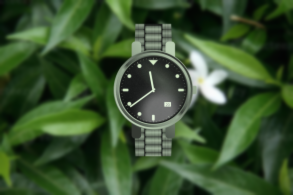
11:39
